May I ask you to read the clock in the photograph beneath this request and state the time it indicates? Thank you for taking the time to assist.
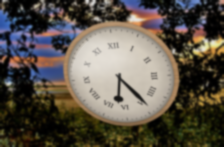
6:24
